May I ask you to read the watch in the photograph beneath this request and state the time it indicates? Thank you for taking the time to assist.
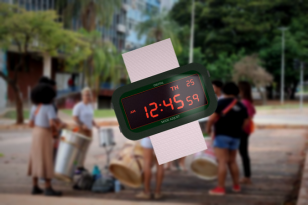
12:45:59
